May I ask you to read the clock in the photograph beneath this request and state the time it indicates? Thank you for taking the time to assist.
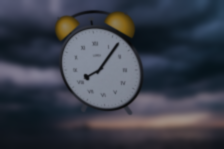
8:07
